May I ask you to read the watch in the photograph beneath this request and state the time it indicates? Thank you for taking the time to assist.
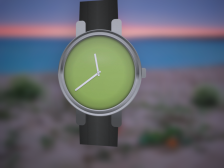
11:39
